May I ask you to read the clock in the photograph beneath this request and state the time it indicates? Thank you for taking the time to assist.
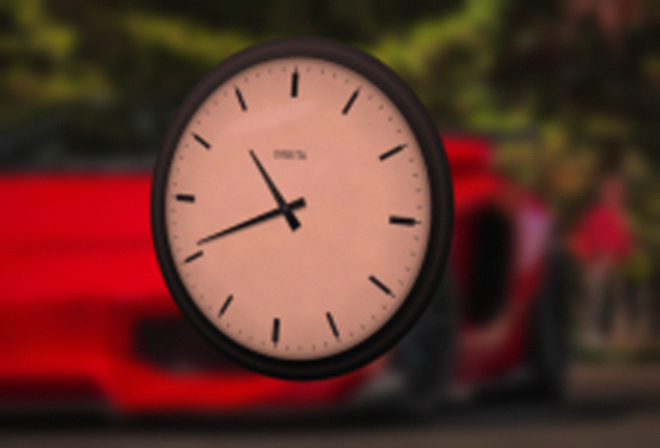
10:41
